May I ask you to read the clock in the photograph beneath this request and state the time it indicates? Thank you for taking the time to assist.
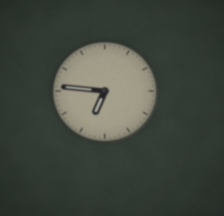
6:46
